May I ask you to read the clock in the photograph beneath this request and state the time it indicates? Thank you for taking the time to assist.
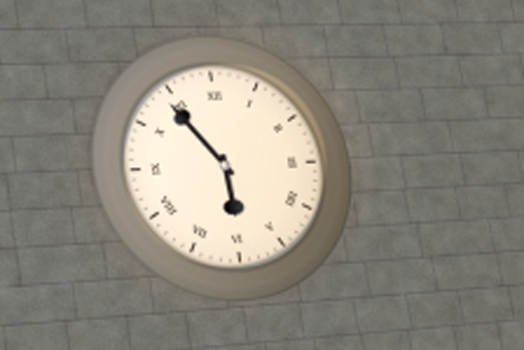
5:54
